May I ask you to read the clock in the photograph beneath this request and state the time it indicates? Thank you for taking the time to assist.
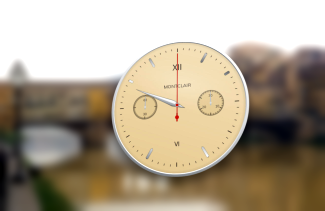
9:49
